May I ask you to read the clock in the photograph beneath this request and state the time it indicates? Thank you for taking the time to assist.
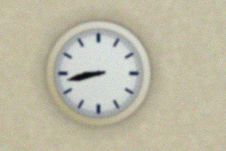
8:43
